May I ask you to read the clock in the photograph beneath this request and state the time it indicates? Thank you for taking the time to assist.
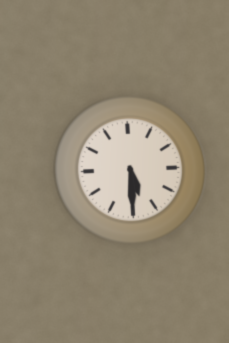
5:30
